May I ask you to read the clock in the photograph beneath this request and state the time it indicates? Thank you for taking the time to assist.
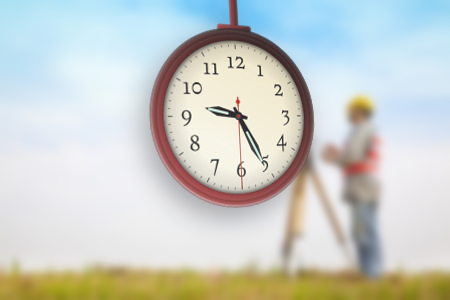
9:25:30
